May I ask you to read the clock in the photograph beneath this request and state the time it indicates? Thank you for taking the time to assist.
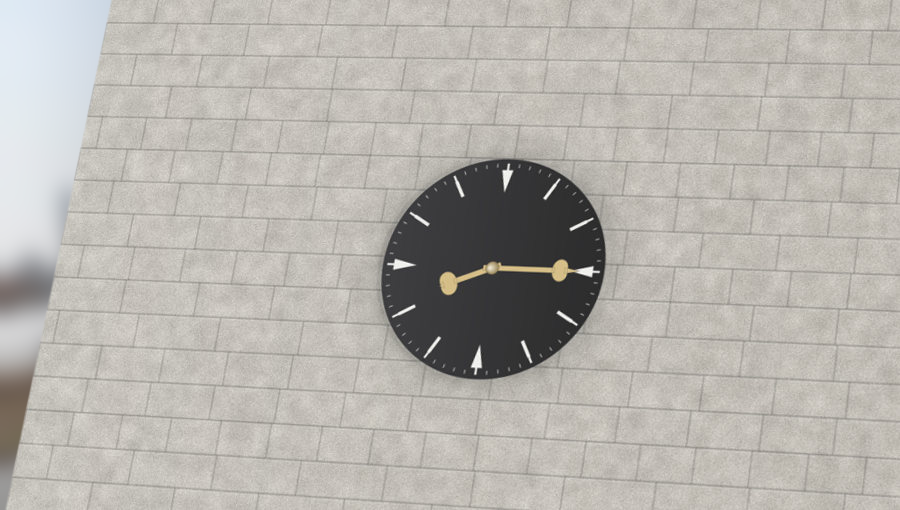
8:15
